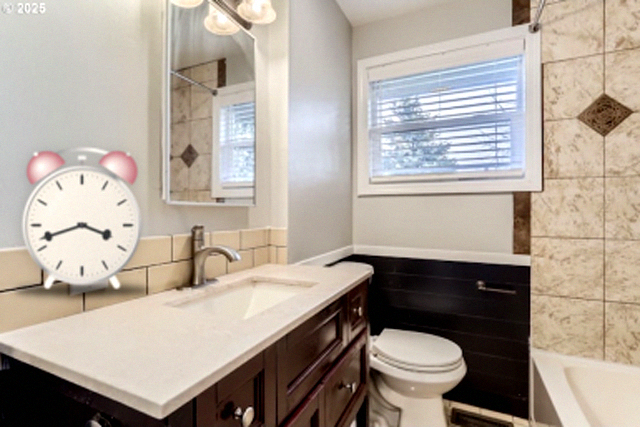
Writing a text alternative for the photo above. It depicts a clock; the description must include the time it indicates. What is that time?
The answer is 3:42
